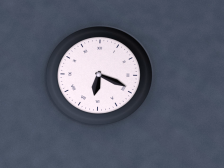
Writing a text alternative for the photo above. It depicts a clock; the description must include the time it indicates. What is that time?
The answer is 6:19
